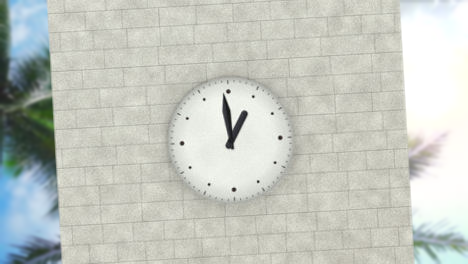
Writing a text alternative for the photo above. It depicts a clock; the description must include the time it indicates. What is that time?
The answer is 12:59
